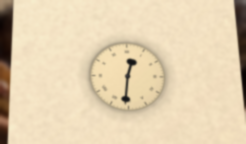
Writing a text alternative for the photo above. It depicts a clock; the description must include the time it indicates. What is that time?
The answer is 12:31
